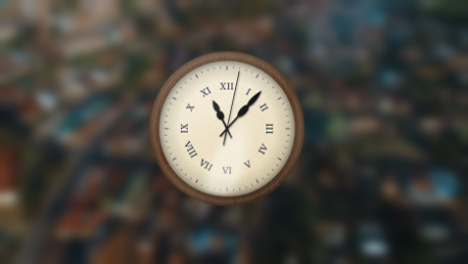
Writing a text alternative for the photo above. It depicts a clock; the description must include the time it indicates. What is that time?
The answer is 11:07:02
